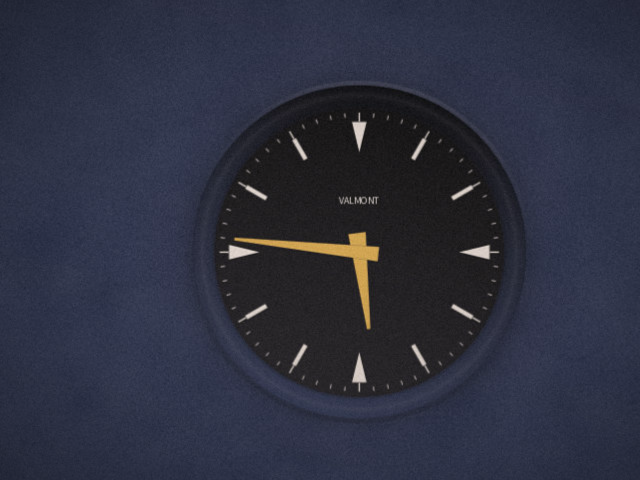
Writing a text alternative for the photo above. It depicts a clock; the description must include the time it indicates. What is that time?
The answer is 5:46
